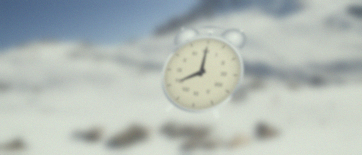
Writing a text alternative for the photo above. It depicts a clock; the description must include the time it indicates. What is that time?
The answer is 8:00
